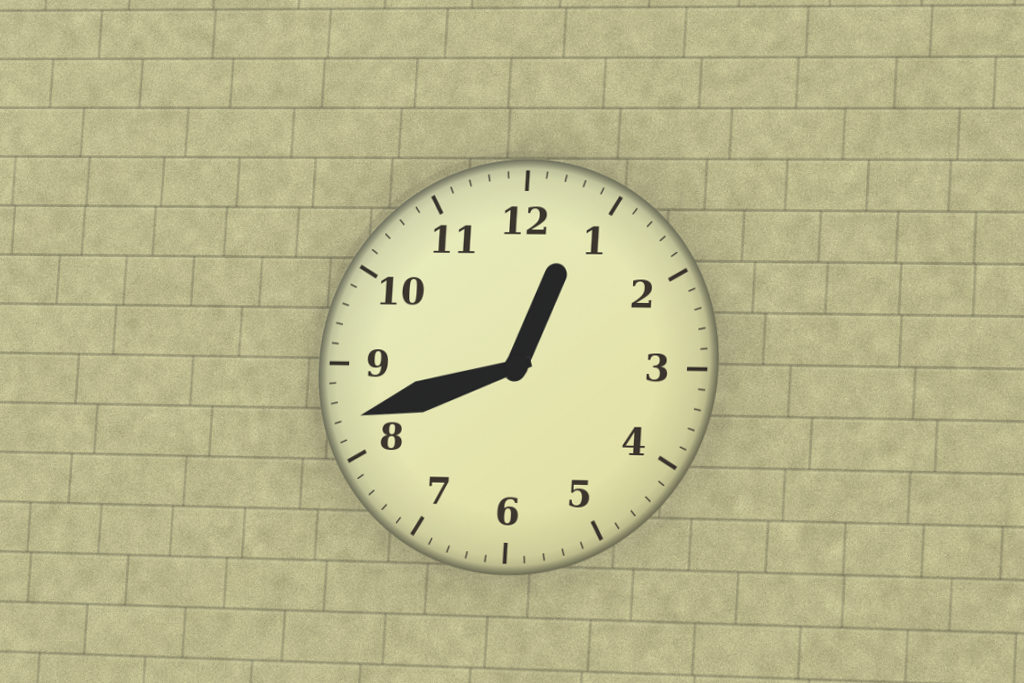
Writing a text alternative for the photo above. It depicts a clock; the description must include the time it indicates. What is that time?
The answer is 12:42
